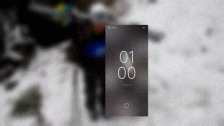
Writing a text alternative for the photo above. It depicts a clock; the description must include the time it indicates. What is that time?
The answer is 1:00
